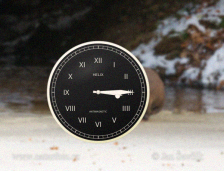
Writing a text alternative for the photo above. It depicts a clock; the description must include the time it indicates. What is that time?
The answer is 3:15
